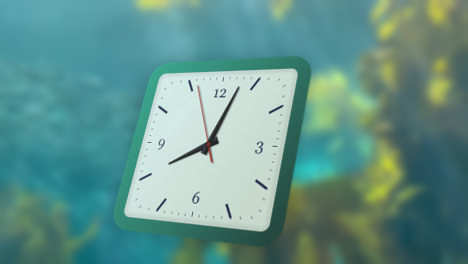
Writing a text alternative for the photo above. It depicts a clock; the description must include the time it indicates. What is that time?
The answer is 8:02:56
